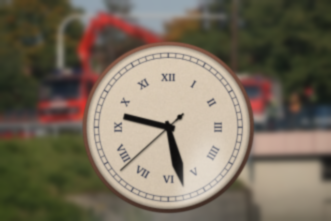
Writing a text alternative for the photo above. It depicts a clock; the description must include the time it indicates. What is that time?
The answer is 9:27:38
